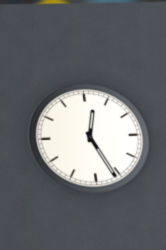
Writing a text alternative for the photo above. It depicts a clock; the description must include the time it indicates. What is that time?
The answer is 12:26
